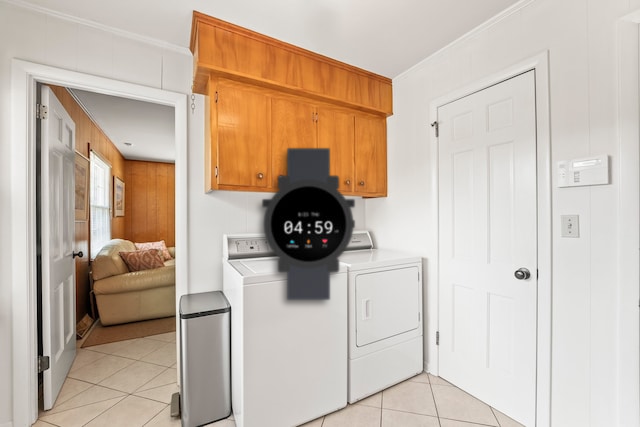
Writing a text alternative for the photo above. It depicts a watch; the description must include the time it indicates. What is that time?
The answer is 4:59
